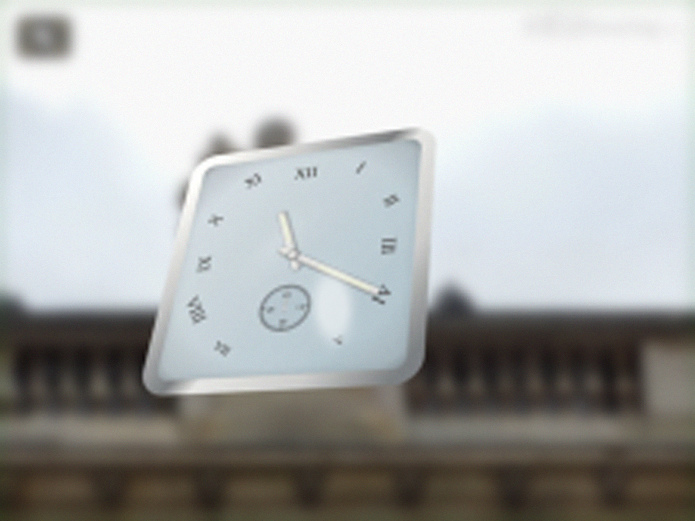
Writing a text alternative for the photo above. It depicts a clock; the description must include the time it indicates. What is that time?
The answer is 11:20
